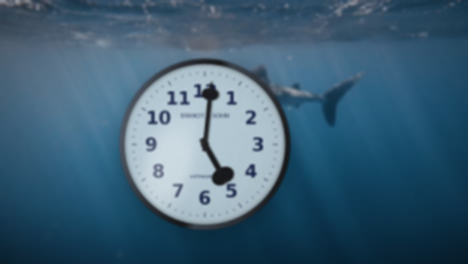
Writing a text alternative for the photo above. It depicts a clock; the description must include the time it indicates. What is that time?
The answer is 5:01
